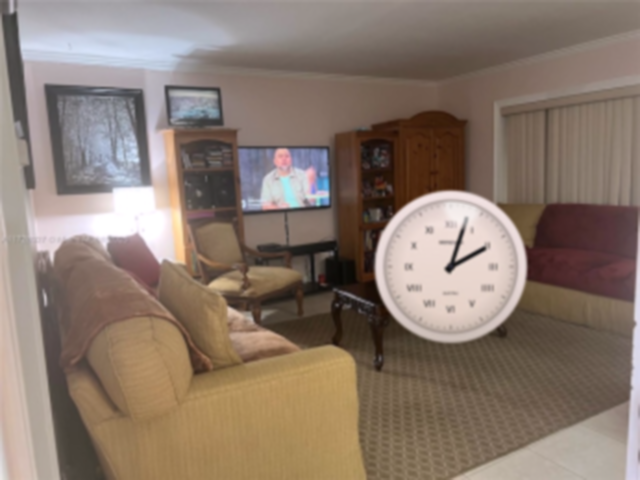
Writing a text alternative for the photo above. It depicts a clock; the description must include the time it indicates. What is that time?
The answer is 2:03
